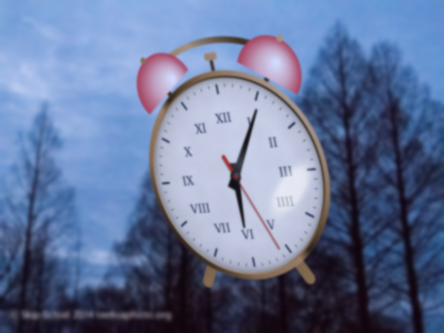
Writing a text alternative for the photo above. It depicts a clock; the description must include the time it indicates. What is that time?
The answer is 6:05:26
